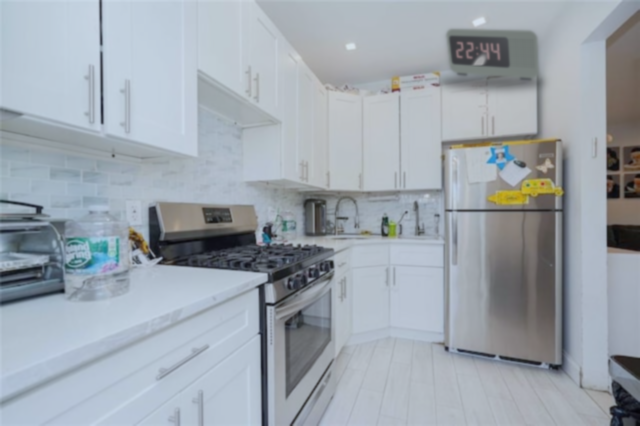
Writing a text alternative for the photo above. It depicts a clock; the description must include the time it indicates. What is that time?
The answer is 22:44
